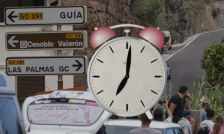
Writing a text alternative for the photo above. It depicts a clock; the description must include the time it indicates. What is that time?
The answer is 7:01
